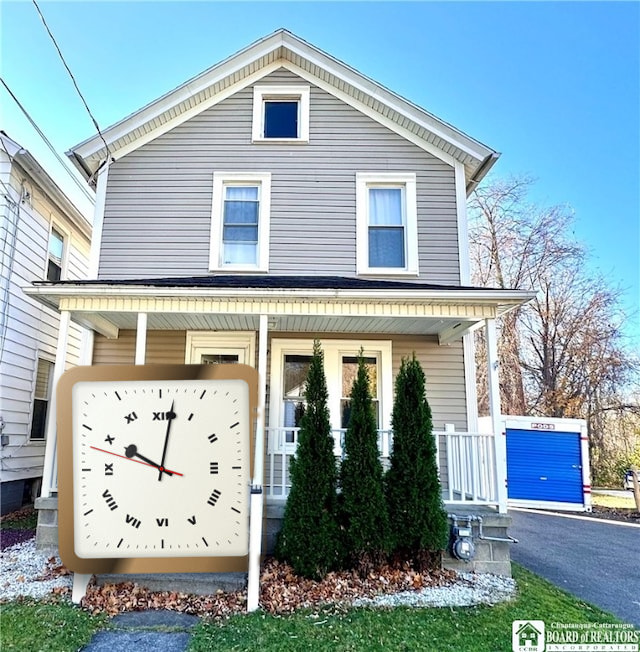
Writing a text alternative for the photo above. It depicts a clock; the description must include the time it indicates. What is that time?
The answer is 10:01:48
